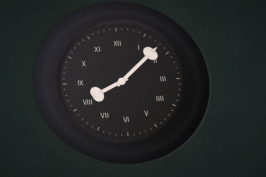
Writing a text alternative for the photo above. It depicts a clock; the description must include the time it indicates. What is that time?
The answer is 8:08
